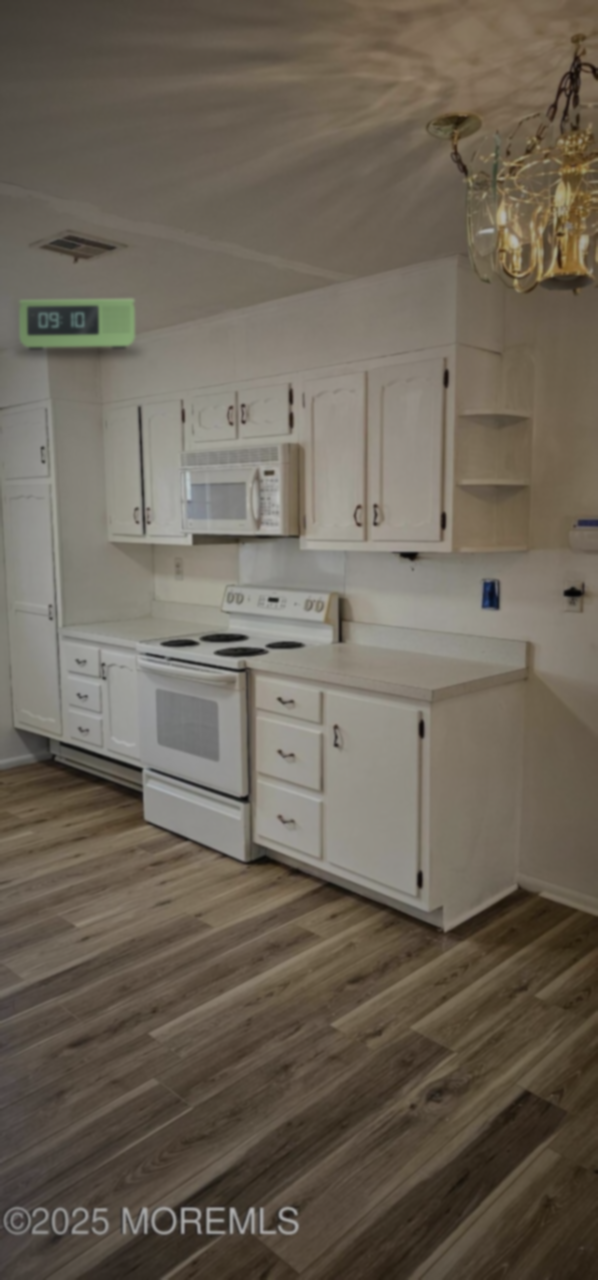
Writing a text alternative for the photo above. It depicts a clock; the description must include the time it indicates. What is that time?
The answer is 9:10
